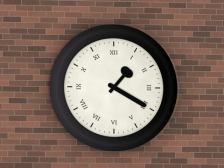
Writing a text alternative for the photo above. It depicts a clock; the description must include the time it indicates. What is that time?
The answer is 1:20
